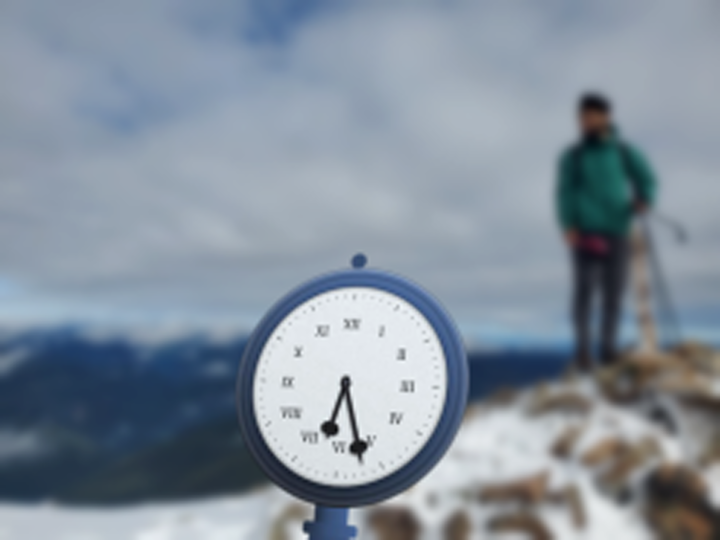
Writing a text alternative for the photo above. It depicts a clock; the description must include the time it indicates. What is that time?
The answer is 6:27
